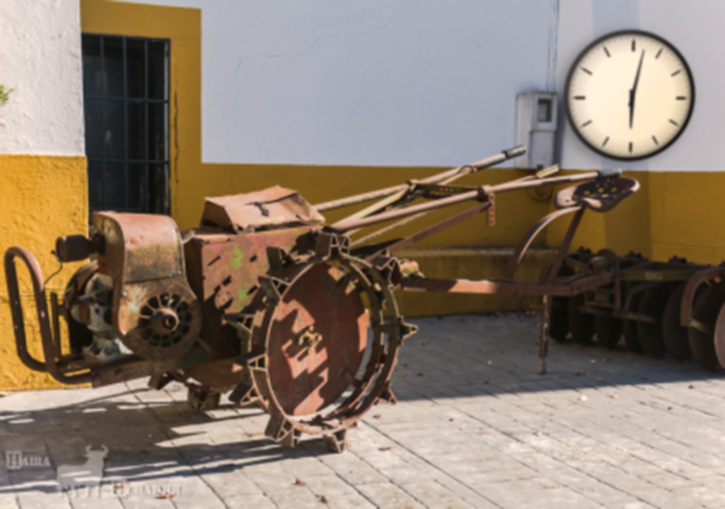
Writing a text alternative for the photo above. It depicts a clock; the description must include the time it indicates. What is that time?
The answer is 6:02
